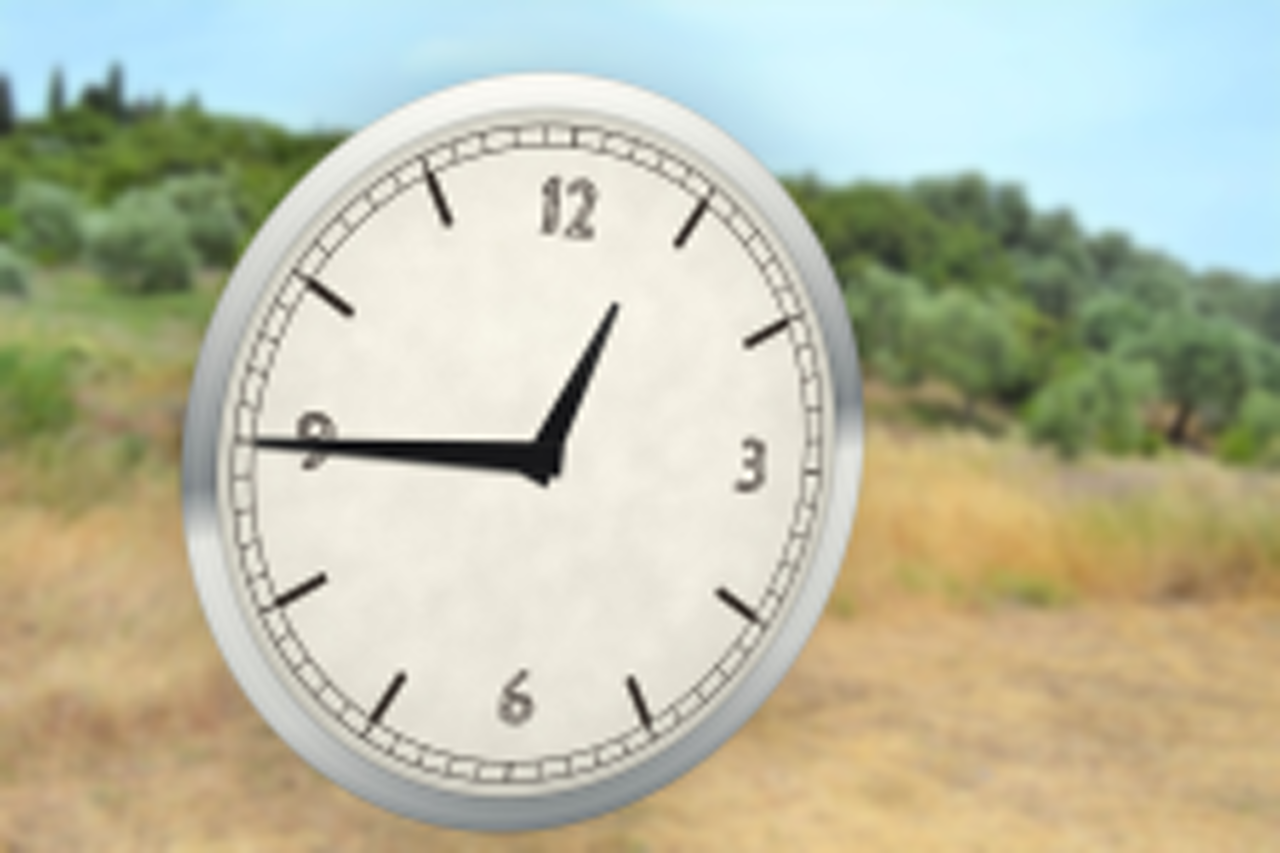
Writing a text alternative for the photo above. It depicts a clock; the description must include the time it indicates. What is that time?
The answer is 12:45
